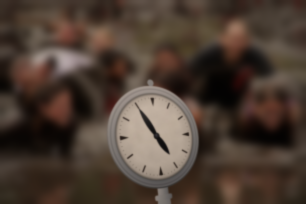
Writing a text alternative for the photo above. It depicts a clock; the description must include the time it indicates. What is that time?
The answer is 4:55
